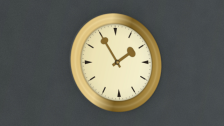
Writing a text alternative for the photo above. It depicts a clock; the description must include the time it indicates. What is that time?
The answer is 1:55
